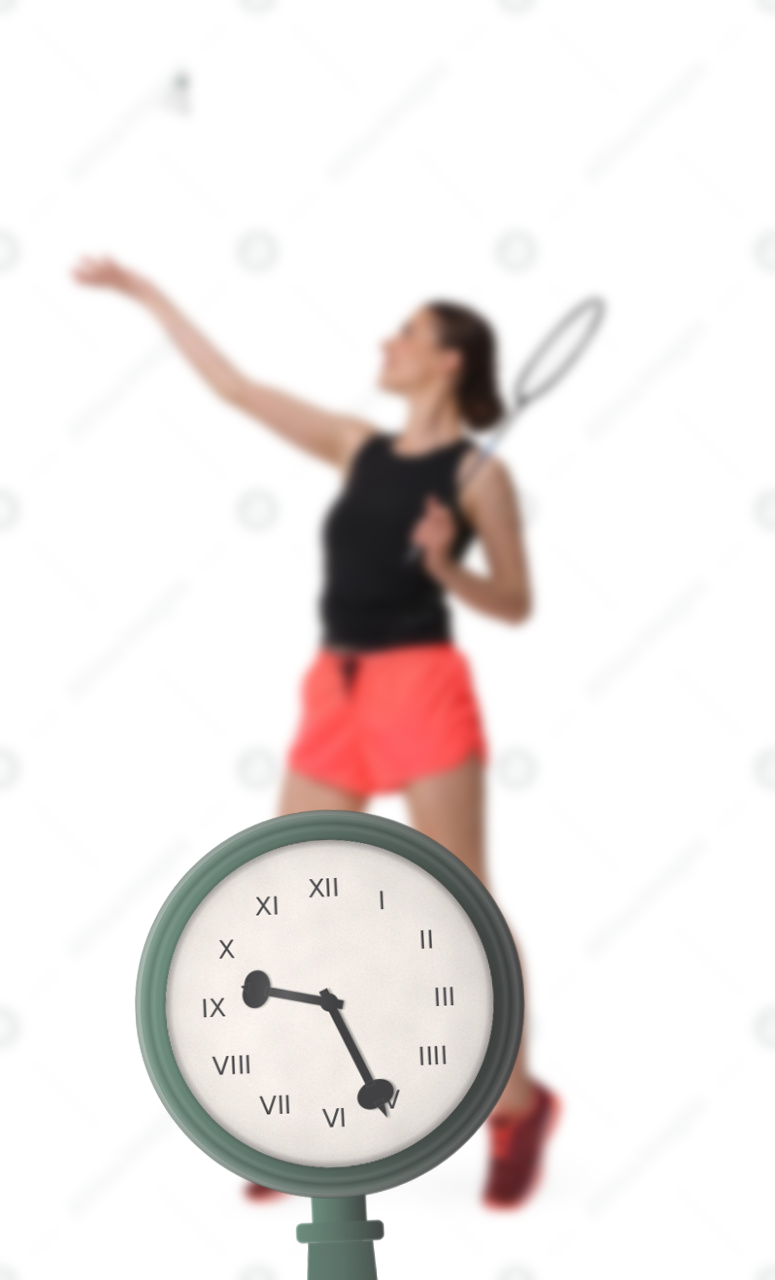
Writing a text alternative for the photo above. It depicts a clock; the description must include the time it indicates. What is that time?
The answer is 9:26
